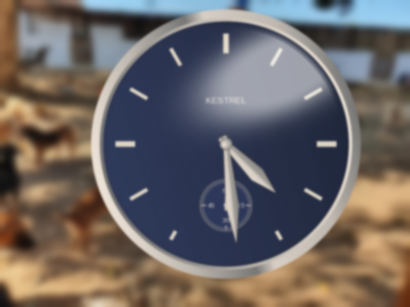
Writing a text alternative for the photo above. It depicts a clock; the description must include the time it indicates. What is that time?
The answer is 4:29
